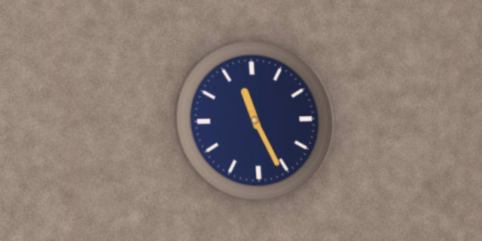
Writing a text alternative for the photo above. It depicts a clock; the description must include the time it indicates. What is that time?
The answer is 11:26
